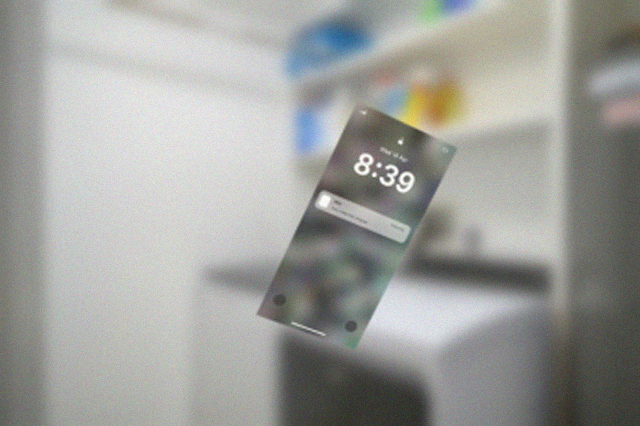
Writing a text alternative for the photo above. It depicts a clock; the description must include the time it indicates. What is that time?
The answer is 8:39
